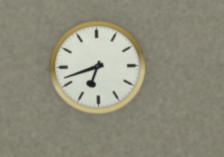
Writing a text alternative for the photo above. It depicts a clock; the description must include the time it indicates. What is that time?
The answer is 6:42
